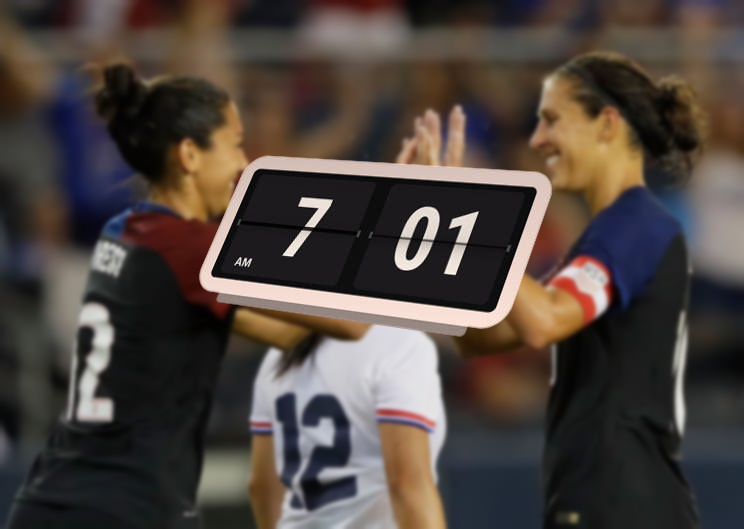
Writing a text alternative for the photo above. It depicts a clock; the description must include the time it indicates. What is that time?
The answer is 7:01
